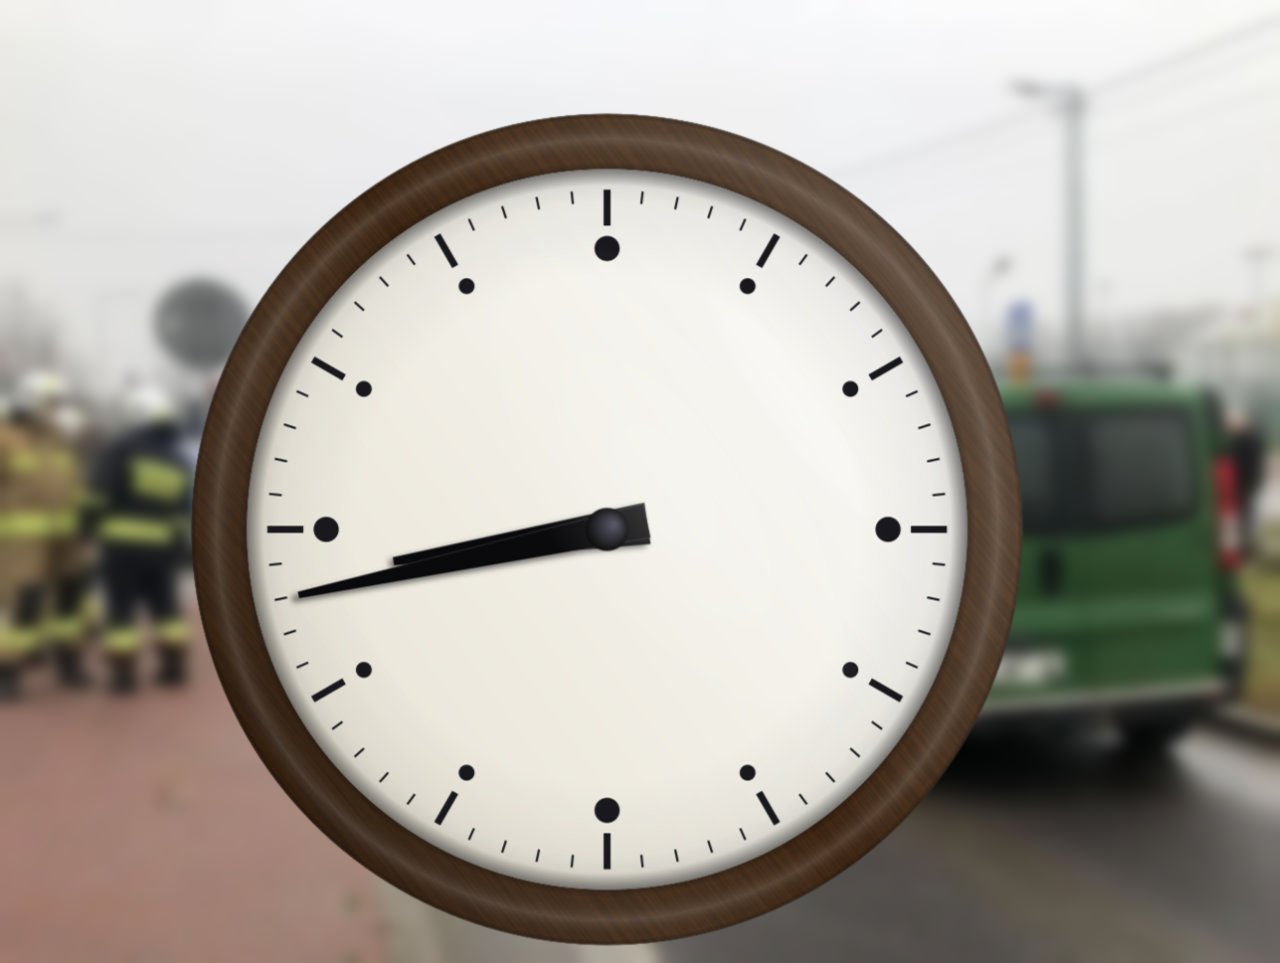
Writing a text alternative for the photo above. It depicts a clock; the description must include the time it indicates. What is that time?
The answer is 8:43
